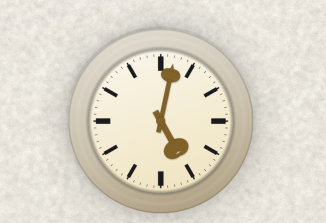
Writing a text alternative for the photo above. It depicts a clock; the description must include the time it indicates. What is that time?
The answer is 5:02
